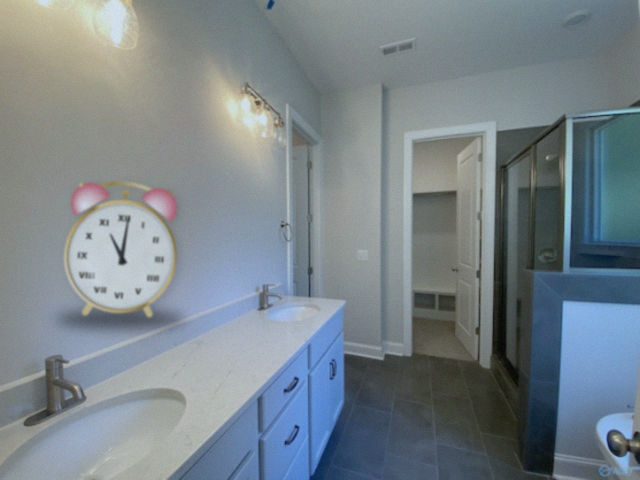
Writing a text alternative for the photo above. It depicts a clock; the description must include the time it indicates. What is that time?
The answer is 11:01
